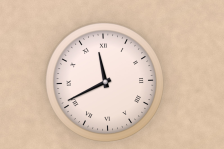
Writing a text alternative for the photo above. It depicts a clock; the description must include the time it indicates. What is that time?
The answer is 11:41
